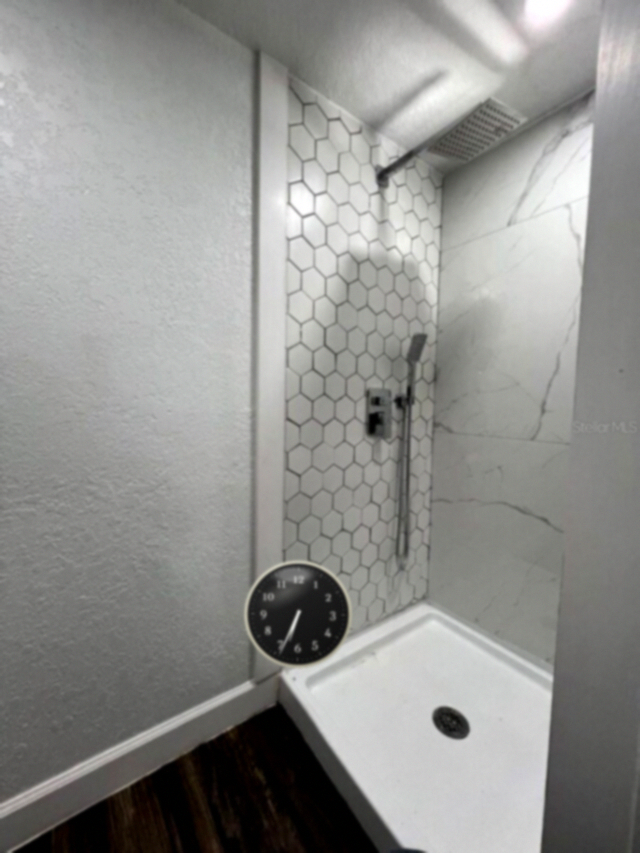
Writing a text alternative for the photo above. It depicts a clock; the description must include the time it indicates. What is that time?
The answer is 6:34
